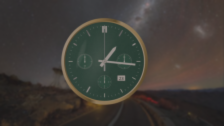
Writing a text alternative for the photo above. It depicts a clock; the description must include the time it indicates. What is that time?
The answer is 1:16
